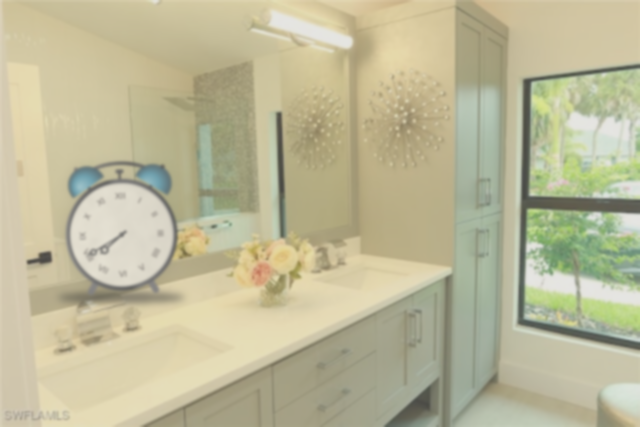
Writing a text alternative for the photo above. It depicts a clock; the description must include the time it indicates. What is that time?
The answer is 7:40
